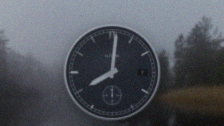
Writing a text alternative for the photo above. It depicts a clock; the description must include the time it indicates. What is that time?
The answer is 8:01
